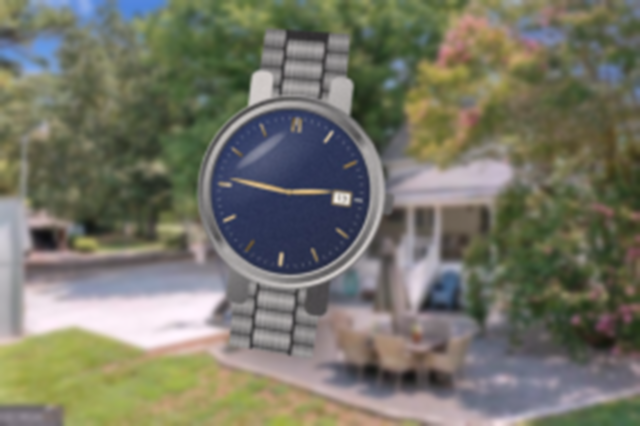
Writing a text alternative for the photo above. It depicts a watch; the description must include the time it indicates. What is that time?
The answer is 2:46
